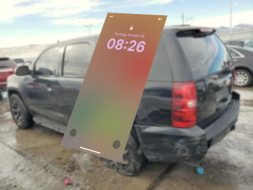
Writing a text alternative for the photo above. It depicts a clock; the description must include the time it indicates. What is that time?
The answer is 8:26
